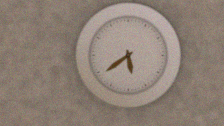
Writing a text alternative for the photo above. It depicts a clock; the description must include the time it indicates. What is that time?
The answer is 5:39
